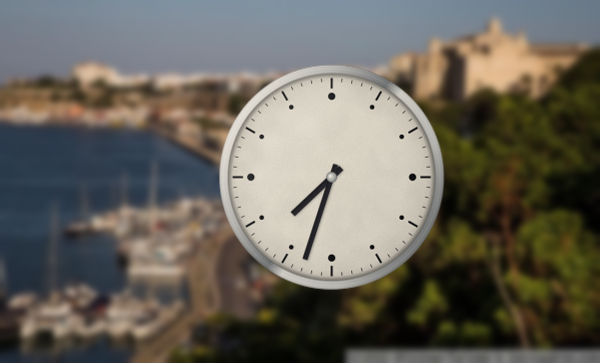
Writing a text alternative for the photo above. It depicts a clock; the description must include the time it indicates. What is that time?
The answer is 7:33
